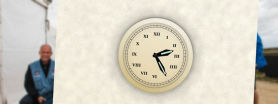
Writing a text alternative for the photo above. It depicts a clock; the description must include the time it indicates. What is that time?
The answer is 2:25
